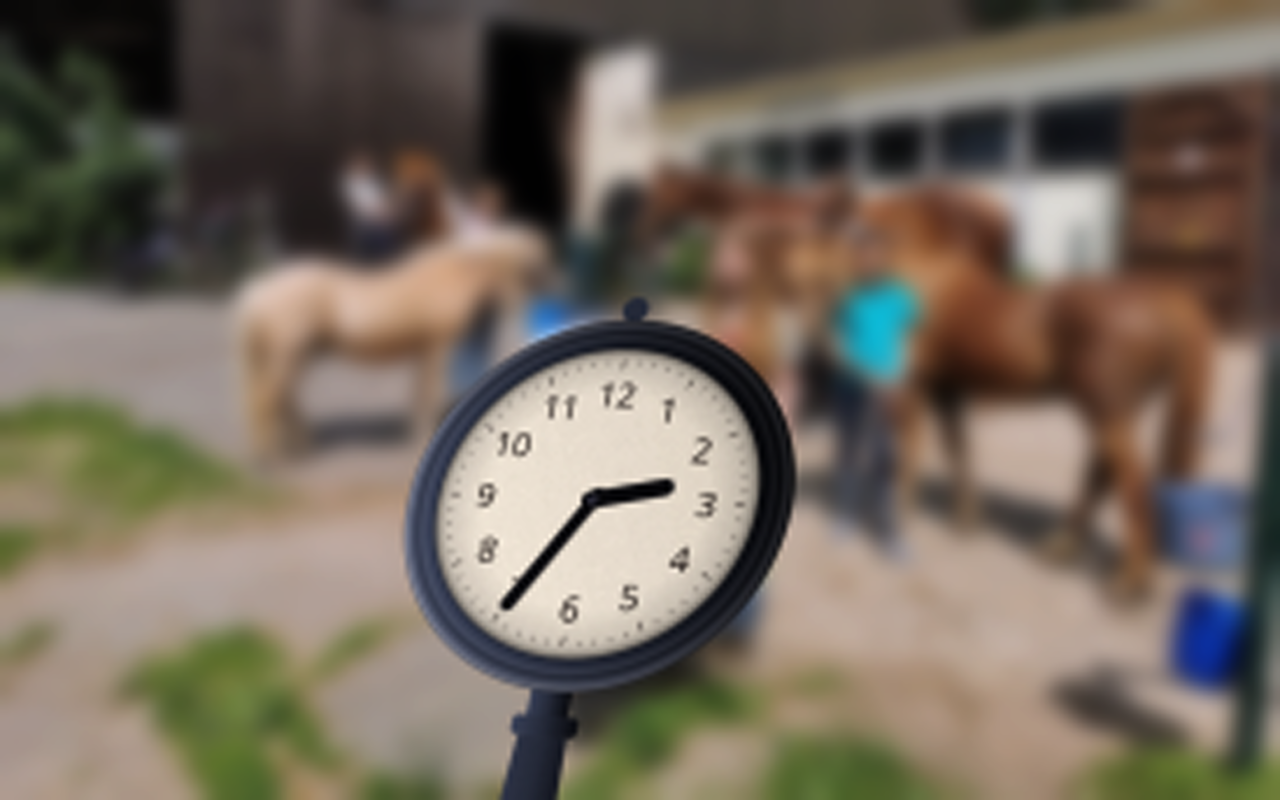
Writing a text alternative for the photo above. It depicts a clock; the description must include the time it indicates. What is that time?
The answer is 2:35
